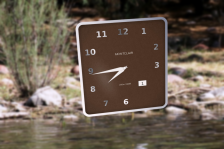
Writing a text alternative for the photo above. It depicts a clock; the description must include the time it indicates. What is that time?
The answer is 7:44
